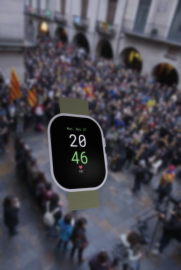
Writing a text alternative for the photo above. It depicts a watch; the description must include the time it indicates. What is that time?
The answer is 20:46
